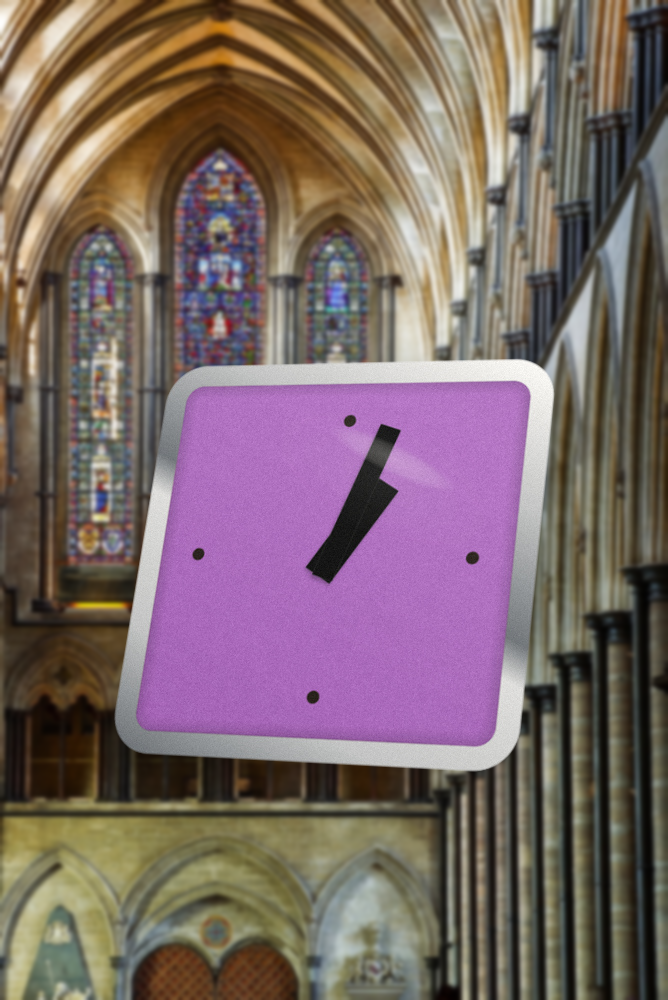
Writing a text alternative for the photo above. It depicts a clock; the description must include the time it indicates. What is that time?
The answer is 1:03
